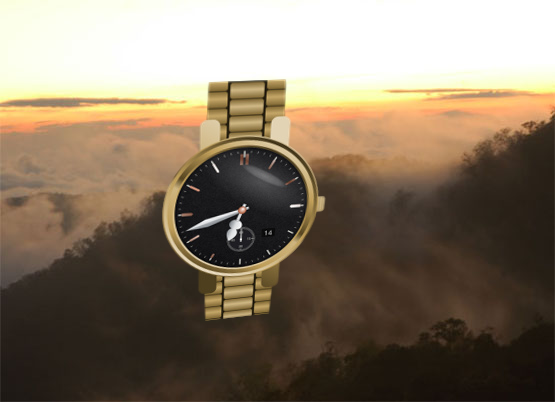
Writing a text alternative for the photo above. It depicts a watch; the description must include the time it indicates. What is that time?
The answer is 6:42
